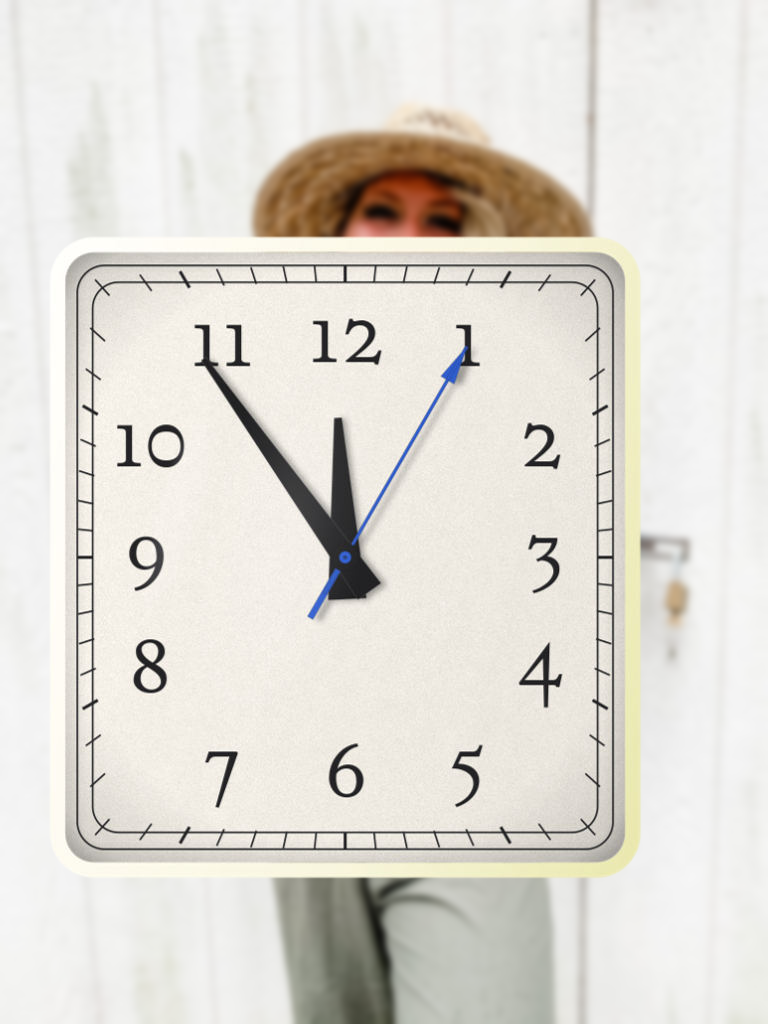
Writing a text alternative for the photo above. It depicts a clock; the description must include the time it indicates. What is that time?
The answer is 11:54:05
